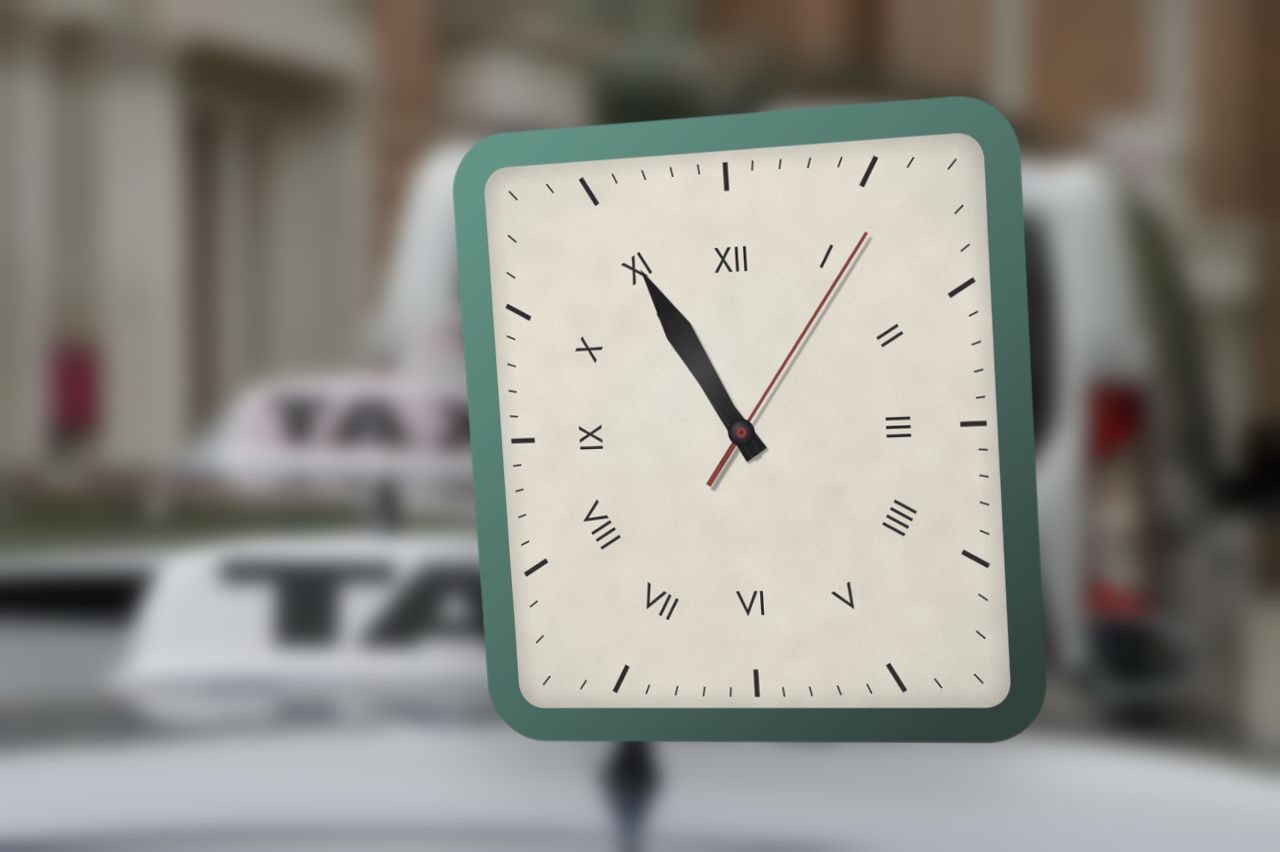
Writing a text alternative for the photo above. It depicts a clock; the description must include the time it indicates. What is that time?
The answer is 10:55:06
